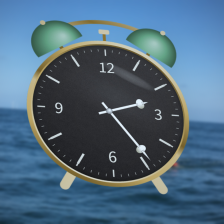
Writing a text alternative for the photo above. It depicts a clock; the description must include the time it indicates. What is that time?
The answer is 2:24
